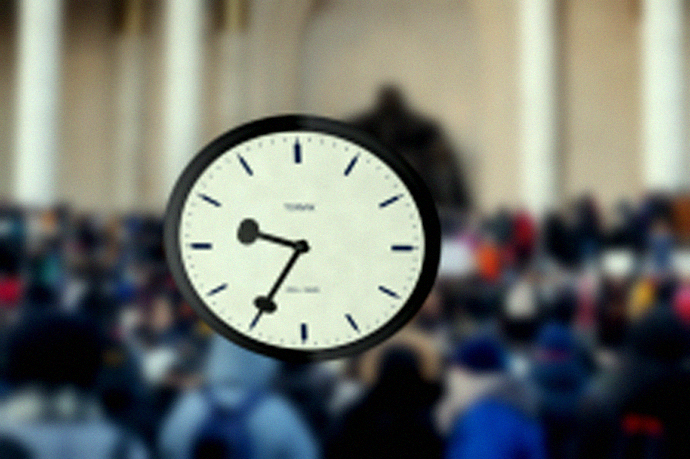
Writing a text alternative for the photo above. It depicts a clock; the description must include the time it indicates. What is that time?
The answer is 9:35
